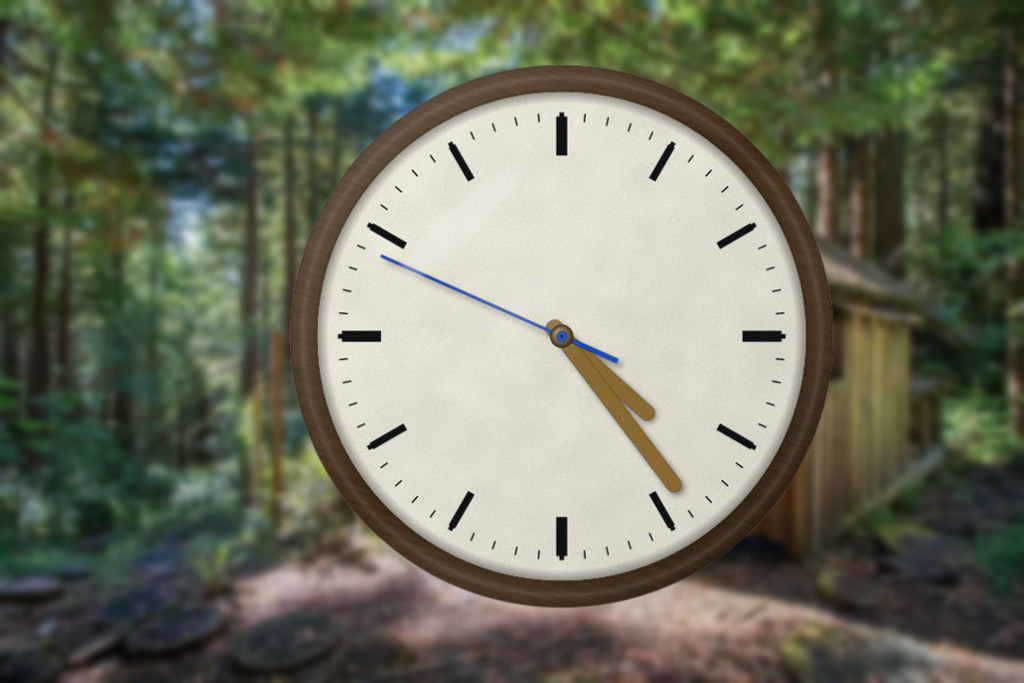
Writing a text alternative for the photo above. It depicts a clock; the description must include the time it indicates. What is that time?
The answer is 4:23:49
